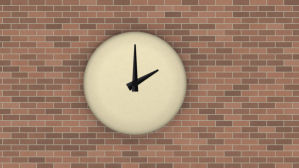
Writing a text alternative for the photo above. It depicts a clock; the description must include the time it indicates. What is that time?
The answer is 2:00
